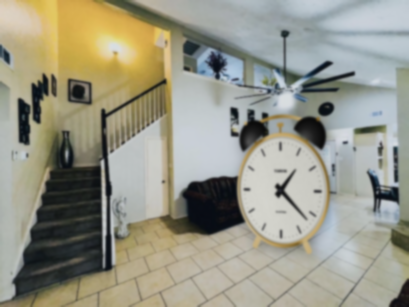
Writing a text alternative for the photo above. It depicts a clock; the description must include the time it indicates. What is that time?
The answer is 1:22
